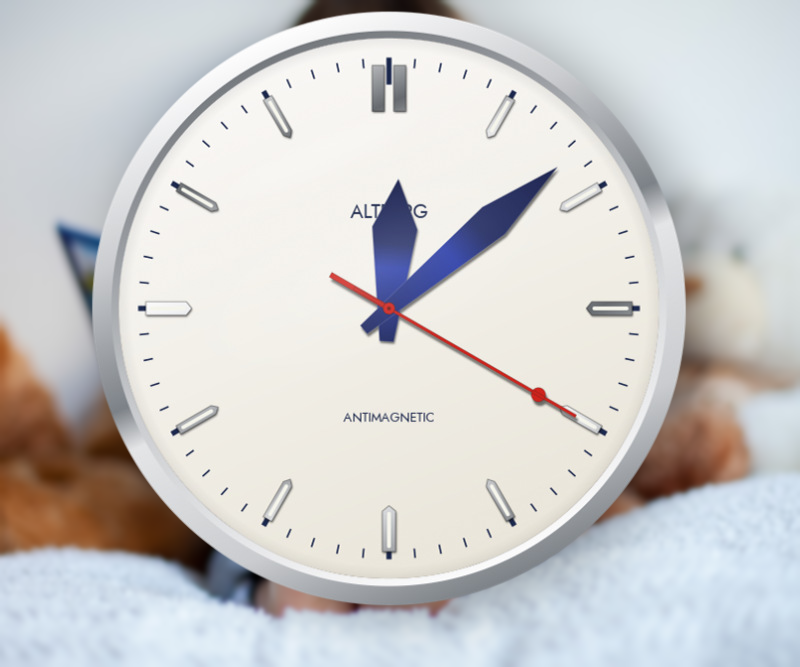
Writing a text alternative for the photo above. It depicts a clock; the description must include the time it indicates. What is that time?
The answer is 12:08:20
